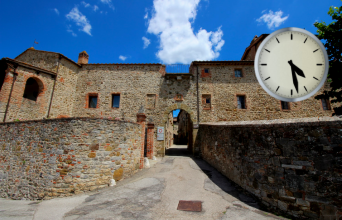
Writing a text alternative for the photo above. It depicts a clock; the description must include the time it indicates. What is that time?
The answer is 4:28
